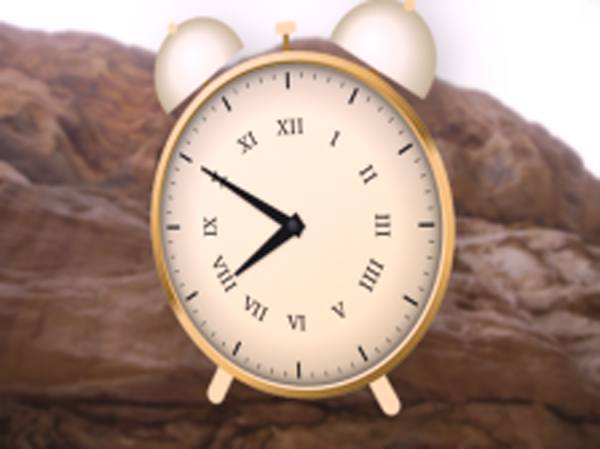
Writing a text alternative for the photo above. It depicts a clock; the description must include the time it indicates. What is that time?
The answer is 7:50
